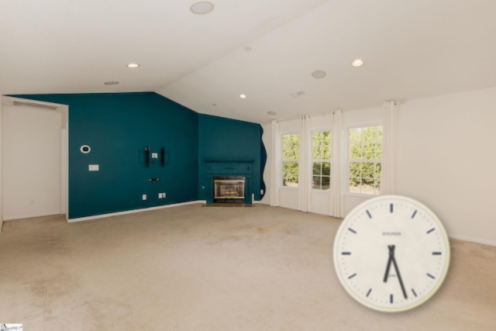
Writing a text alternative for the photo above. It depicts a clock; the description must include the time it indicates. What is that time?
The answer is 6:27
